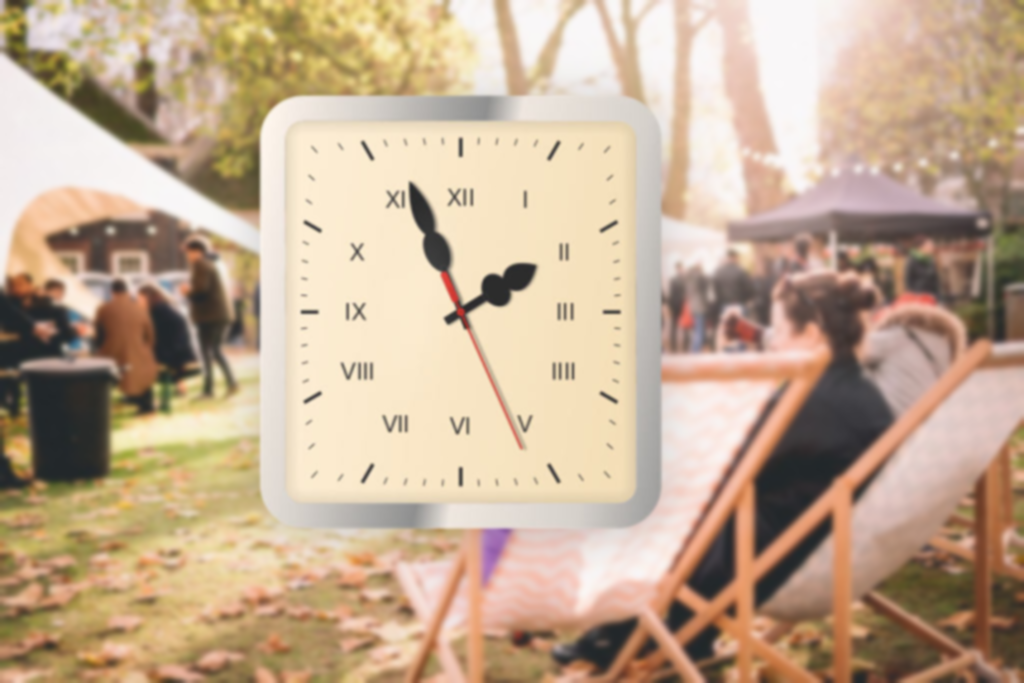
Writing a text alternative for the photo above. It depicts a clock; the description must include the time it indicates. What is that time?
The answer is 1:56:26
